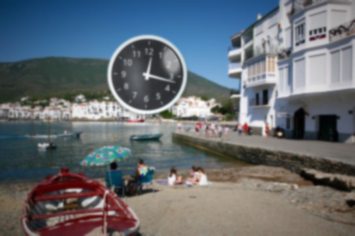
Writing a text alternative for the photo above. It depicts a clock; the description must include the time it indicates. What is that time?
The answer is 12:17
